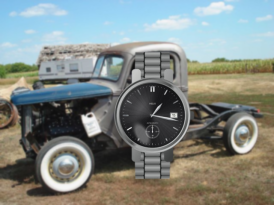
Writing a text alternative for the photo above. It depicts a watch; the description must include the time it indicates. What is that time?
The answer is 1:17
